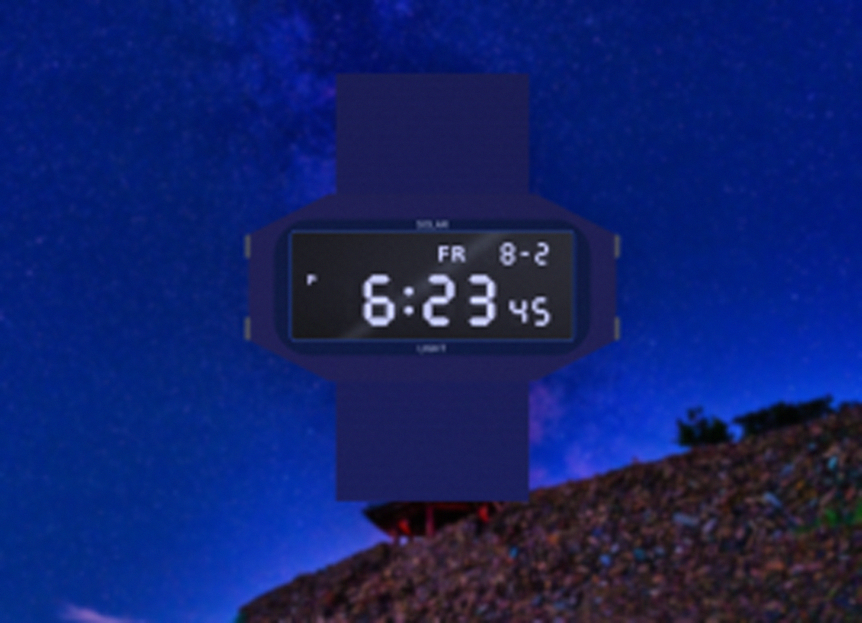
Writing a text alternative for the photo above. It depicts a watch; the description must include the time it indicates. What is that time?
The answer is 6:23:45
